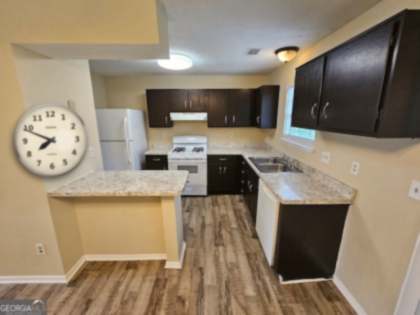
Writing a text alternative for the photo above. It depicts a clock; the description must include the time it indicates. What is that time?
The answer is 7:49
